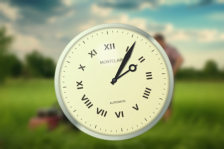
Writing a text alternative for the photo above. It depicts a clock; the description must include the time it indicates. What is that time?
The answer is 2:06
